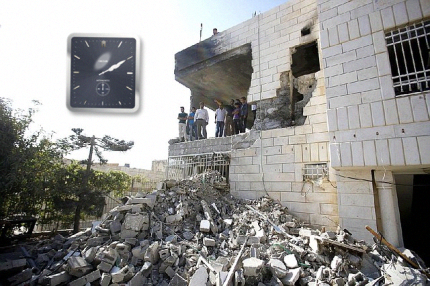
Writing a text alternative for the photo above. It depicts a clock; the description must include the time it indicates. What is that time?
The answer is 2:10
